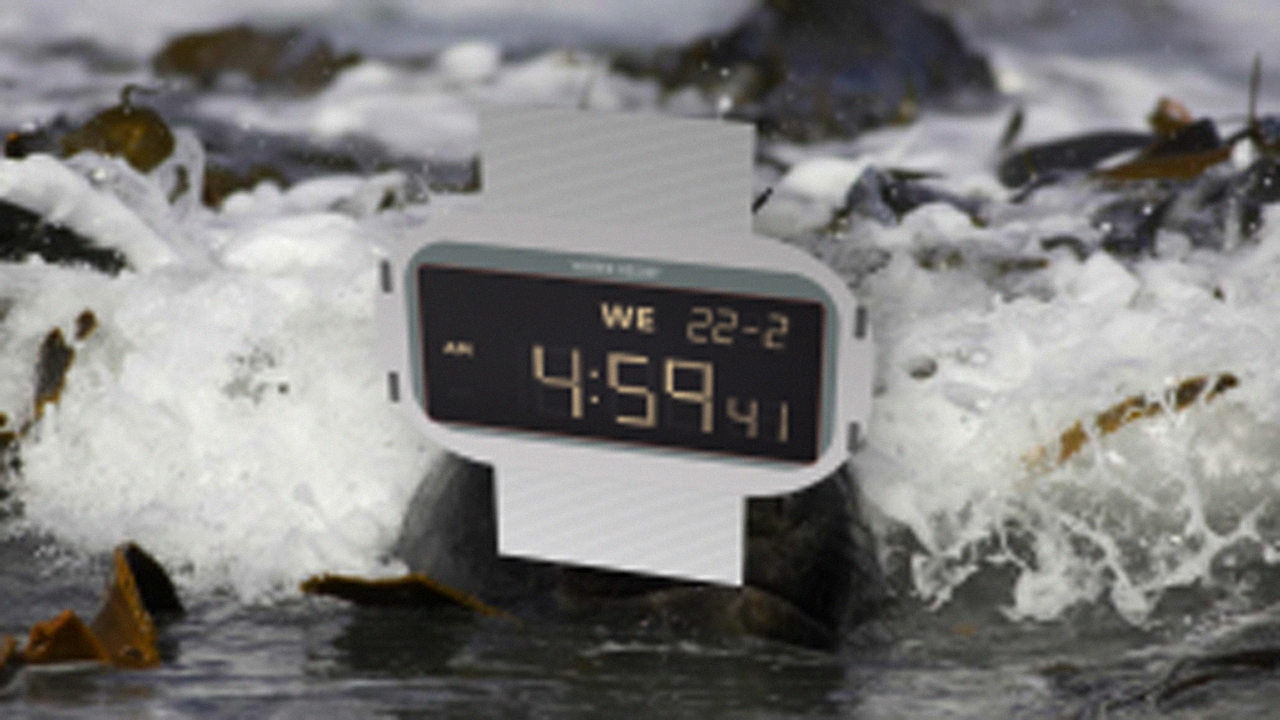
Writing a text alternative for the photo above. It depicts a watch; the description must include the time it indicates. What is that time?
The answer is 4:59:41
